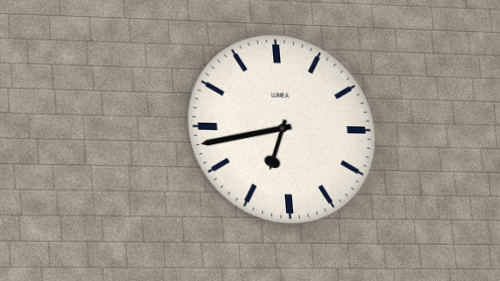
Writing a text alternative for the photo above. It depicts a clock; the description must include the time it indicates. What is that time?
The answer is 6:43
